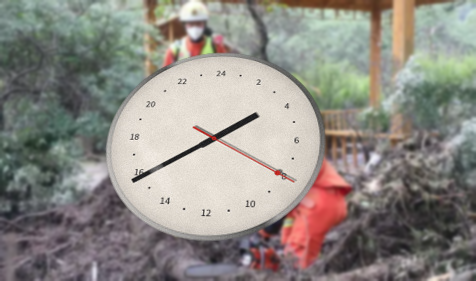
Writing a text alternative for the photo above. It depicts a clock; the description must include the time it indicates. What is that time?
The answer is 3:39:20
